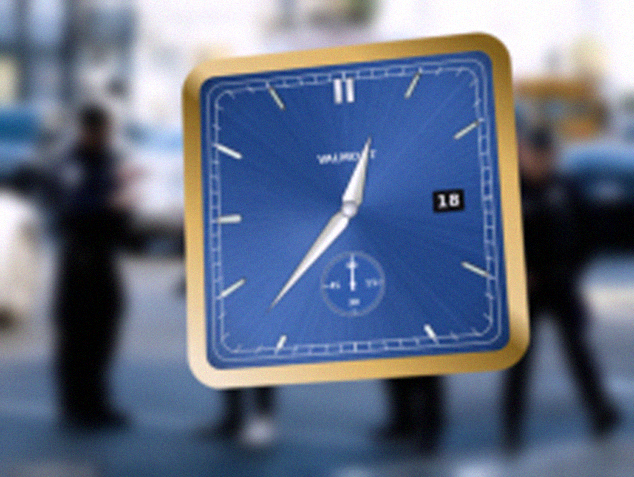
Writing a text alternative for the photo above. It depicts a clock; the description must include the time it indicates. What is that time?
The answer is 12:37
